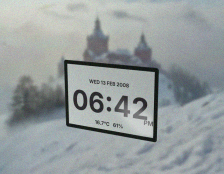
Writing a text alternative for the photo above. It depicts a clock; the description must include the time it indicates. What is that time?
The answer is 6:42
